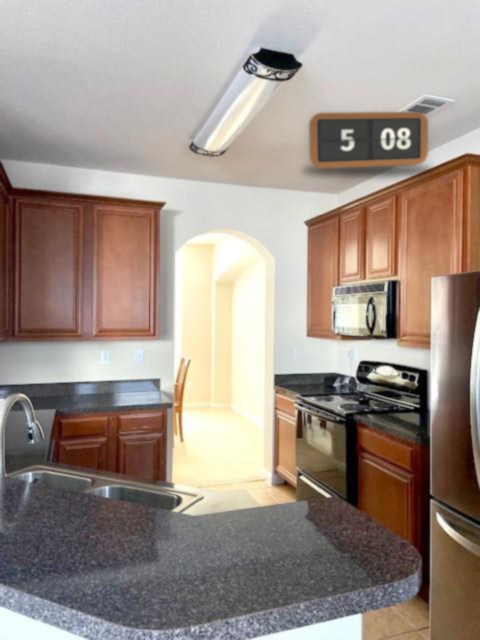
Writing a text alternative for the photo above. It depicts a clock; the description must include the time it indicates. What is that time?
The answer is 5:08
